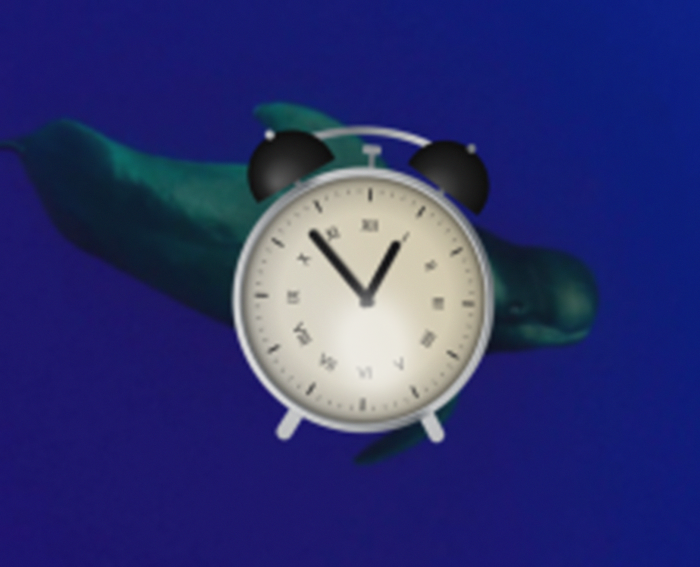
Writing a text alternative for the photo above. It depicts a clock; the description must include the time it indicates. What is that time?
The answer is 12:53
